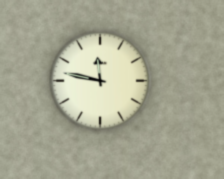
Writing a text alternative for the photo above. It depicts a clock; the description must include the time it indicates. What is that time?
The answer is 11:47
